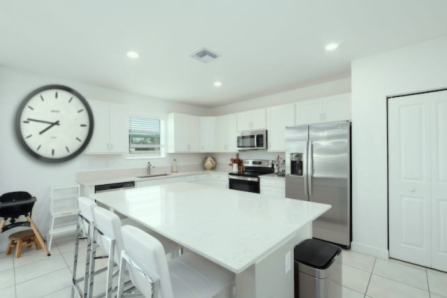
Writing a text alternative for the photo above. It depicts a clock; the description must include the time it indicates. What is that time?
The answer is 7:46
